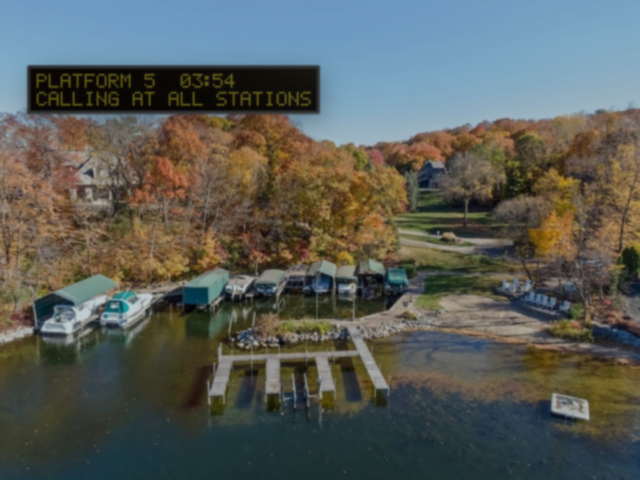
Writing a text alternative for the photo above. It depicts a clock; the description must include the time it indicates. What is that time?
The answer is 3:54
